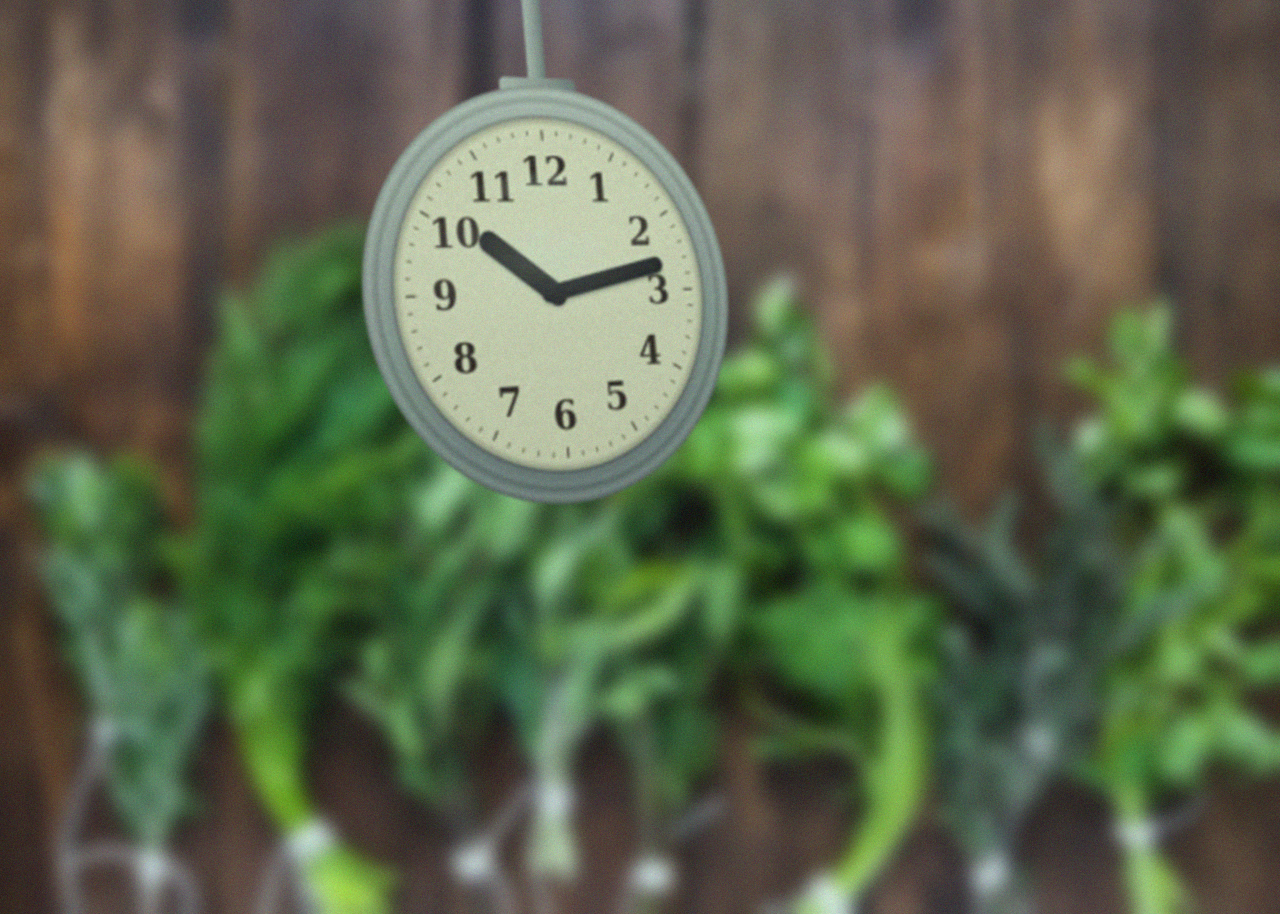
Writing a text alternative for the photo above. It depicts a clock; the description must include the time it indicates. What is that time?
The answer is 10:13
